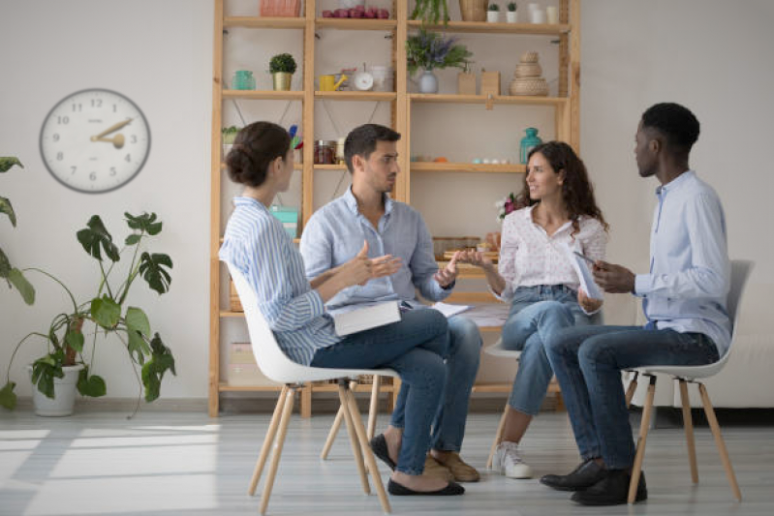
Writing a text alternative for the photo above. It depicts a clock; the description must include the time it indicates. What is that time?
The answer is 3:10
